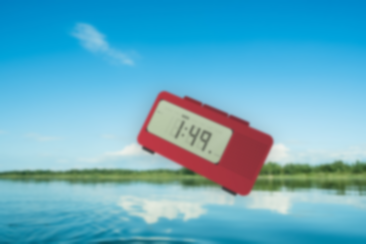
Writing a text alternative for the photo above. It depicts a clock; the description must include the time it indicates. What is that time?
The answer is 1:49
